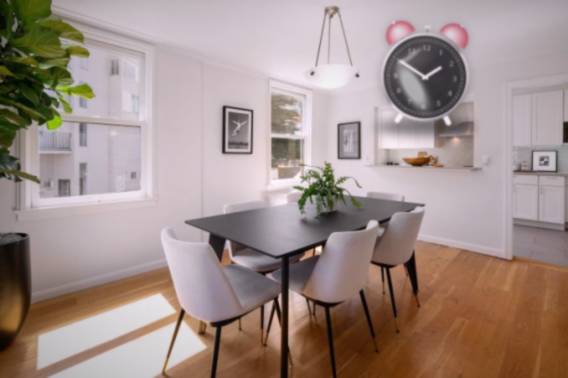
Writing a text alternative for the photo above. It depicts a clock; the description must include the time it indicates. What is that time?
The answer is 1:50
